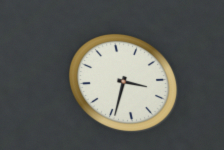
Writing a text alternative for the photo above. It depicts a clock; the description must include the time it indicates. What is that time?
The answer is 3:34
